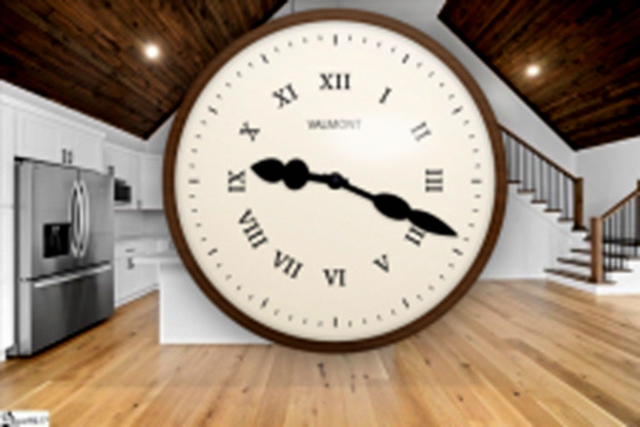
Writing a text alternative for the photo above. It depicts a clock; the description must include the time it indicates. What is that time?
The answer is 9:19
